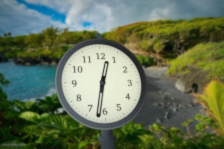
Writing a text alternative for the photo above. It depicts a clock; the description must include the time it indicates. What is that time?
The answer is 12:32
